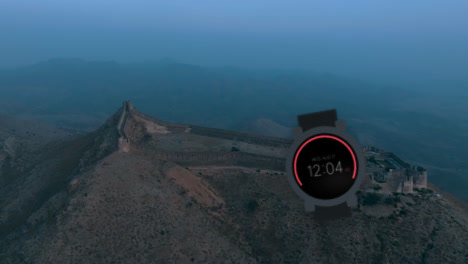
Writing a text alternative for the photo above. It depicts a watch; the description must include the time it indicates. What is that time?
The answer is 12:04
